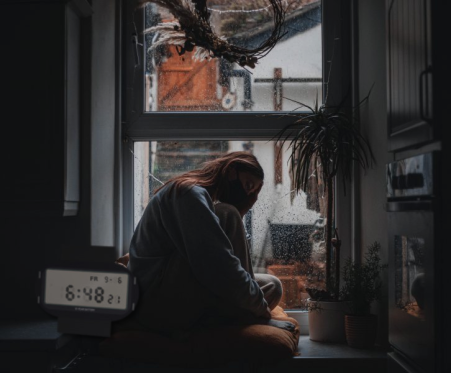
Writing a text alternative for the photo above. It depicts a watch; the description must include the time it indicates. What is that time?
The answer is 6:48:21
